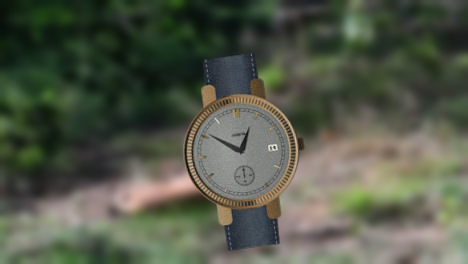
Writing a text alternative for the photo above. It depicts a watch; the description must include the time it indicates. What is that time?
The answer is 12:51
